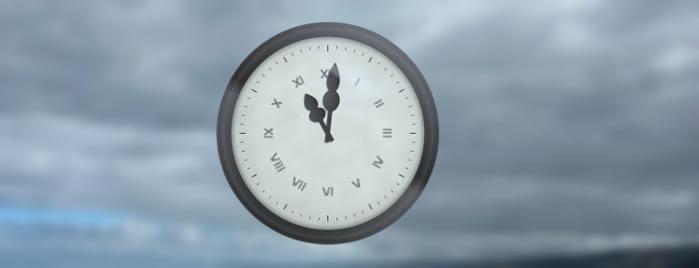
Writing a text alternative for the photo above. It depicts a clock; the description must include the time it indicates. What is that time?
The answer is 11:01
